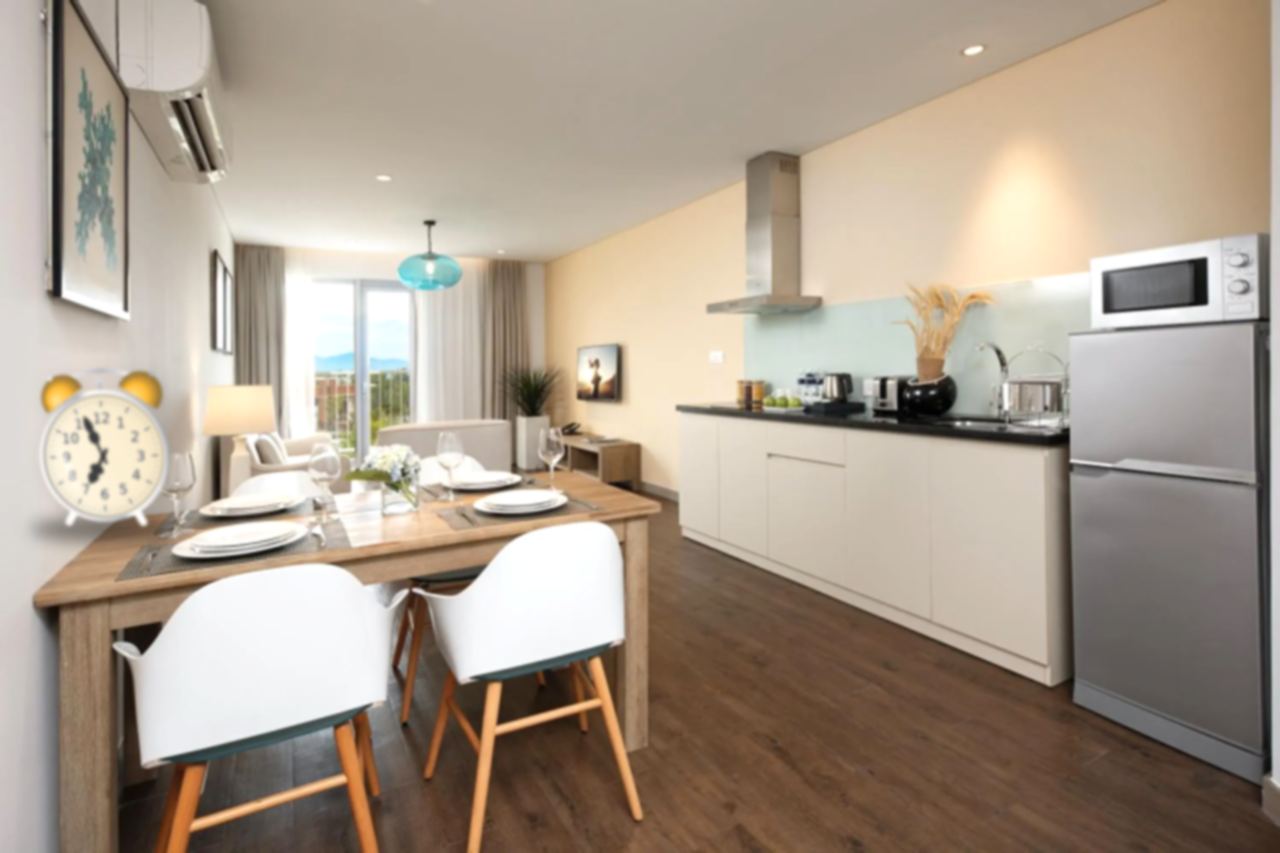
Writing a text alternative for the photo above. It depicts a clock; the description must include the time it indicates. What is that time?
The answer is 6:56
